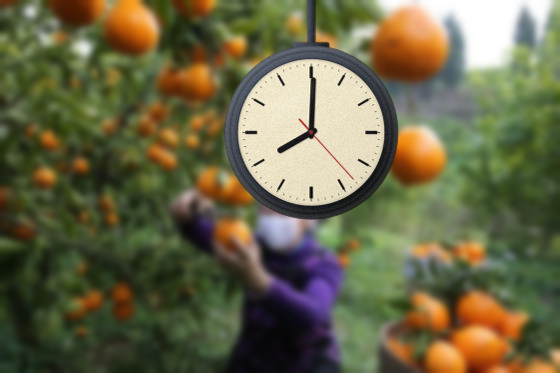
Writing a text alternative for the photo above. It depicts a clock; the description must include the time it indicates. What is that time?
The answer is 8:00:23
